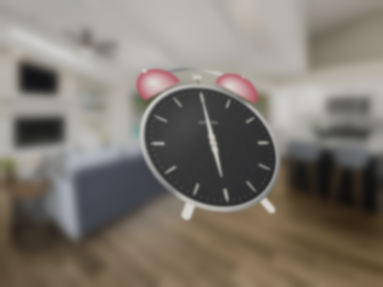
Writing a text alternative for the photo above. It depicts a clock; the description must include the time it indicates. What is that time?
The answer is 6:00
